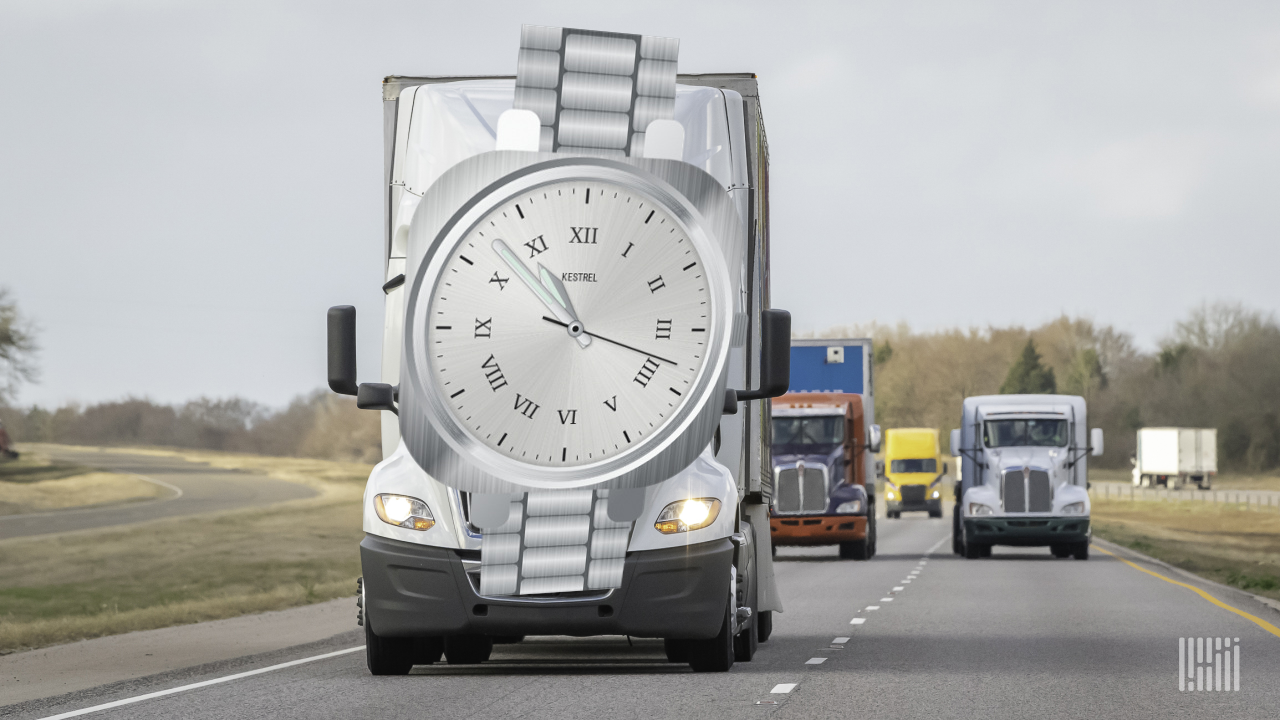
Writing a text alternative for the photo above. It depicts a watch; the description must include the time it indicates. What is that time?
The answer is 10:52:18
